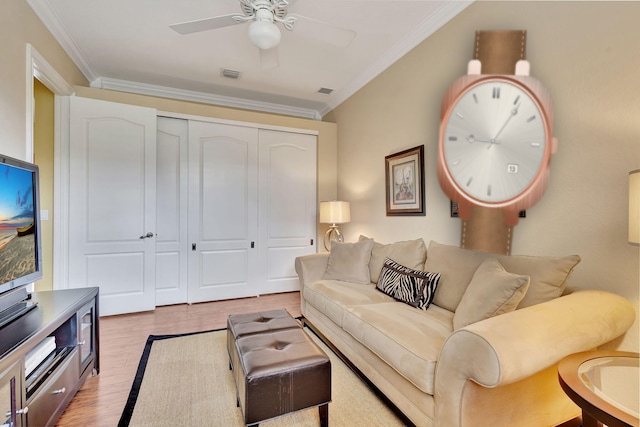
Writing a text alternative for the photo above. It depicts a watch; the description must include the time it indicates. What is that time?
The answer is 9:06
